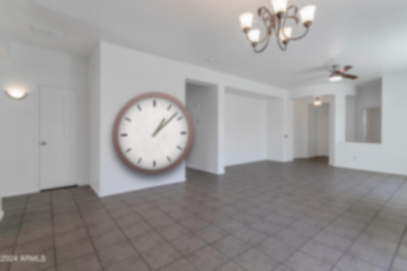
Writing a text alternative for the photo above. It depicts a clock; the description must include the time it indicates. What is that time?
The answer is 1:08
